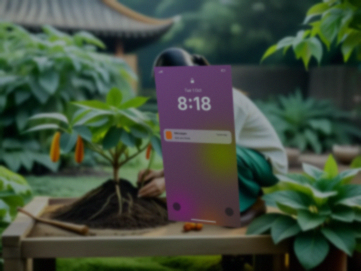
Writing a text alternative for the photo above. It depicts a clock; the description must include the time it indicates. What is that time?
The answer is 8:18
